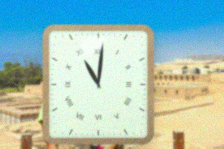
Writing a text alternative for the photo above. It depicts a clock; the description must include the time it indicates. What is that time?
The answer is 11:01
